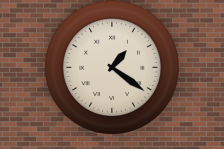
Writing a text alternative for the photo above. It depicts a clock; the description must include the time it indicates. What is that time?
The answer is 1:21
